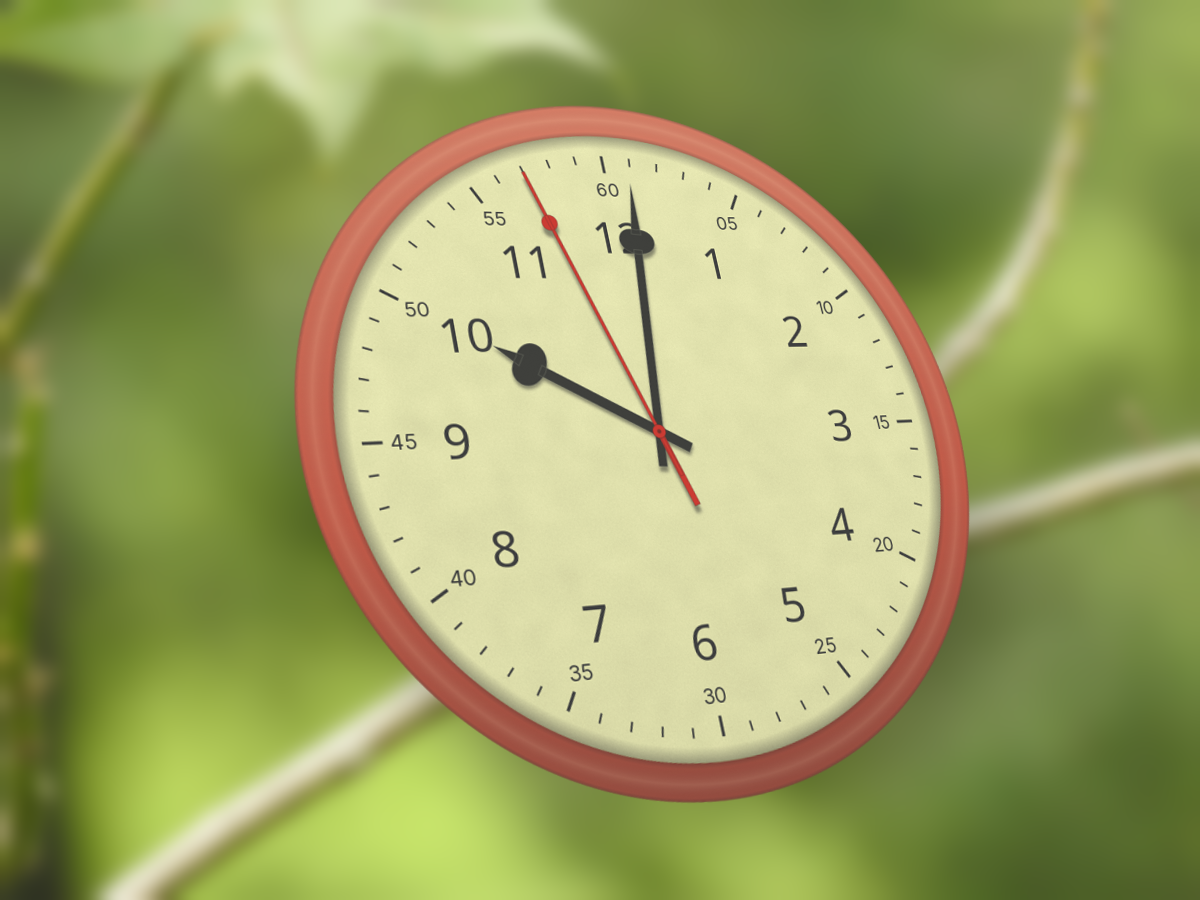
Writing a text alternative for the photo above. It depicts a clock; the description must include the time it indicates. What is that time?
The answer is 10:00:57
